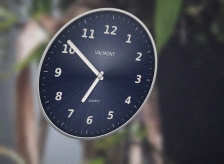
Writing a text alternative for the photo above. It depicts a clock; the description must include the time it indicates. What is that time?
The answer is 6:51
